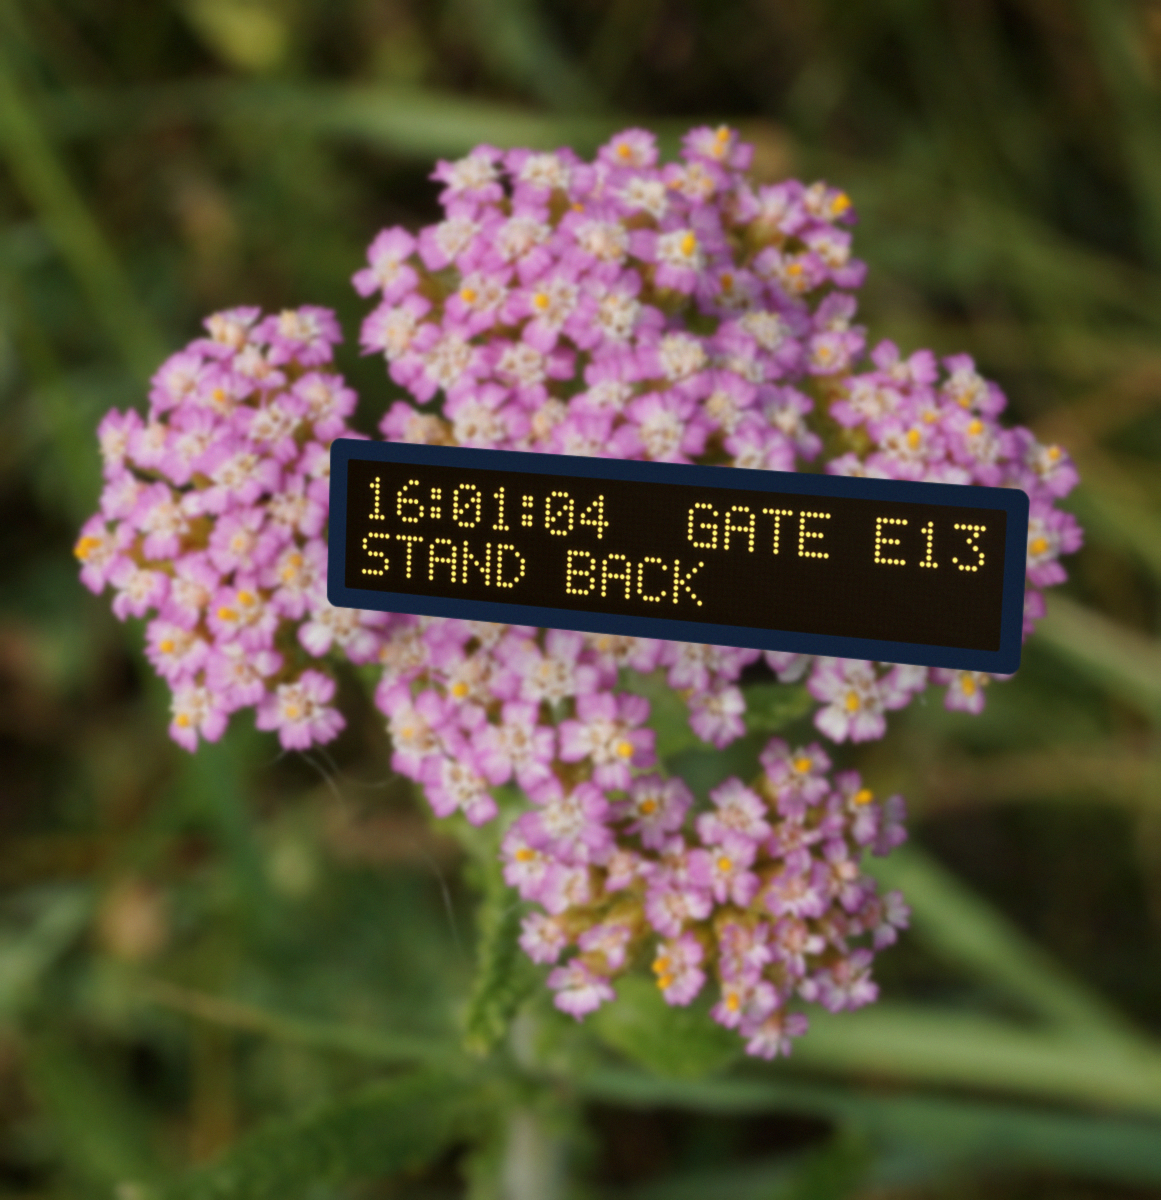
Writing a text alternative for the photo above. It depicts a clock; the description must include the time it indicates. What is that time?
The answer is 16:01:04
